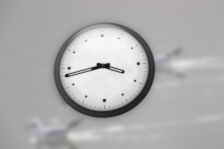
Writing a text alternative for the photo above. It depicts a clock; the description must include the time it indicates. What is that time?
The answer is 3:43
